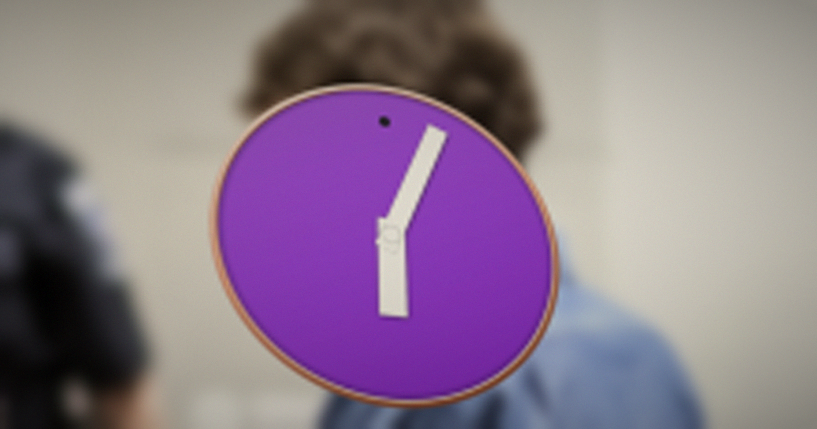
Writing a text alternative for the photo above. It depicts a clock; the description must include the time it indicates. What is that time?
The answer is 6:04
